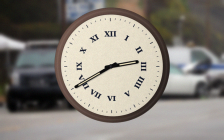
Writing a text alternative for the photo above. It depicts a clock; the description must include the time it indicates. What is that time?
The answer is 2:40
